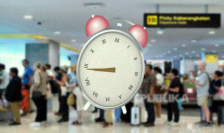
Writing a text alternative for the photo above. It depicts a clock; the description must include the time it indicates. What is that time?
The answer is 8:44
